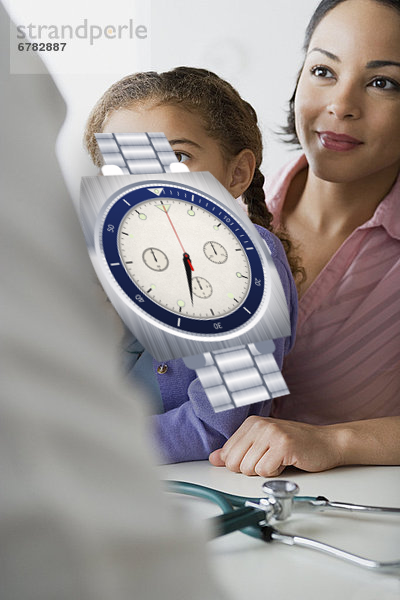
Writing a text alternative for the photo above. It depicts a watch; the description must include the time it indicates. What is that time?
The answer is 6:33
